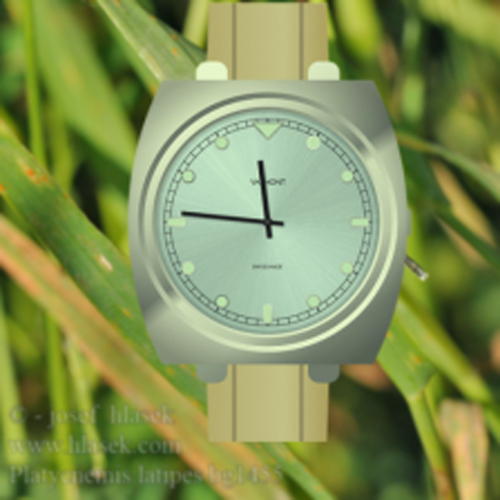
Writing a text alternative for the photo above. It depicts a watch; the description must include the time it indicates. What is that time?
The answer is 11:46
